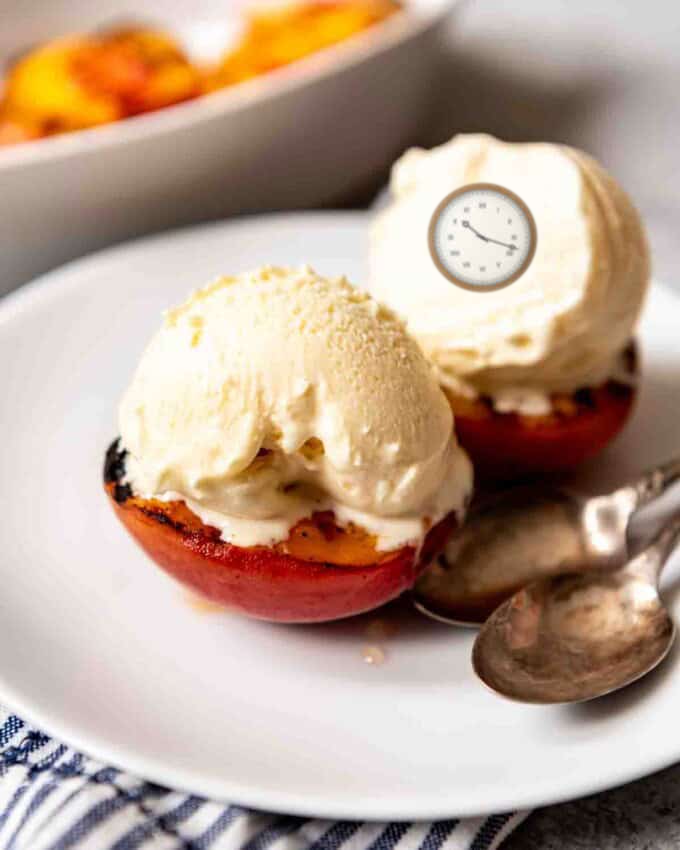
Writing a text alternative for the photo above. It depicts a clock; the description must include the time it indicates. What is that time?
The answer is 10:18
